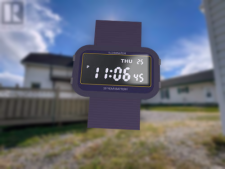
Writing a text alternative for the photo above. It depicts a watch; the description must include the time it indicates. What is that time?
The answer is 11:06:45
